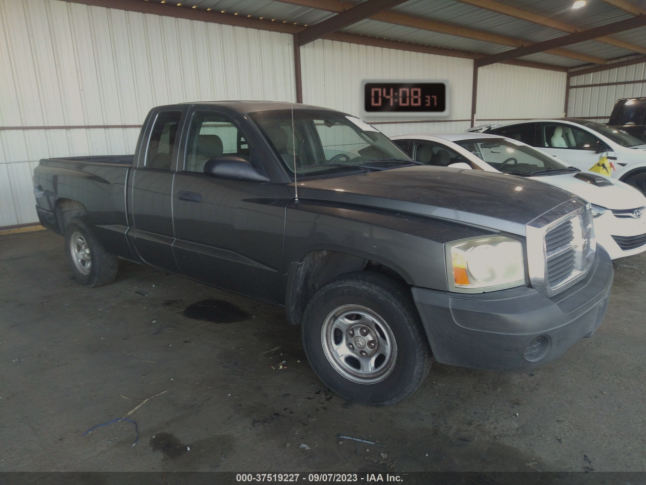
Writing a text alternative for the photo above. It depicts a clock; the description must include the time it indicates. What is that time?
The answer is 4:08
